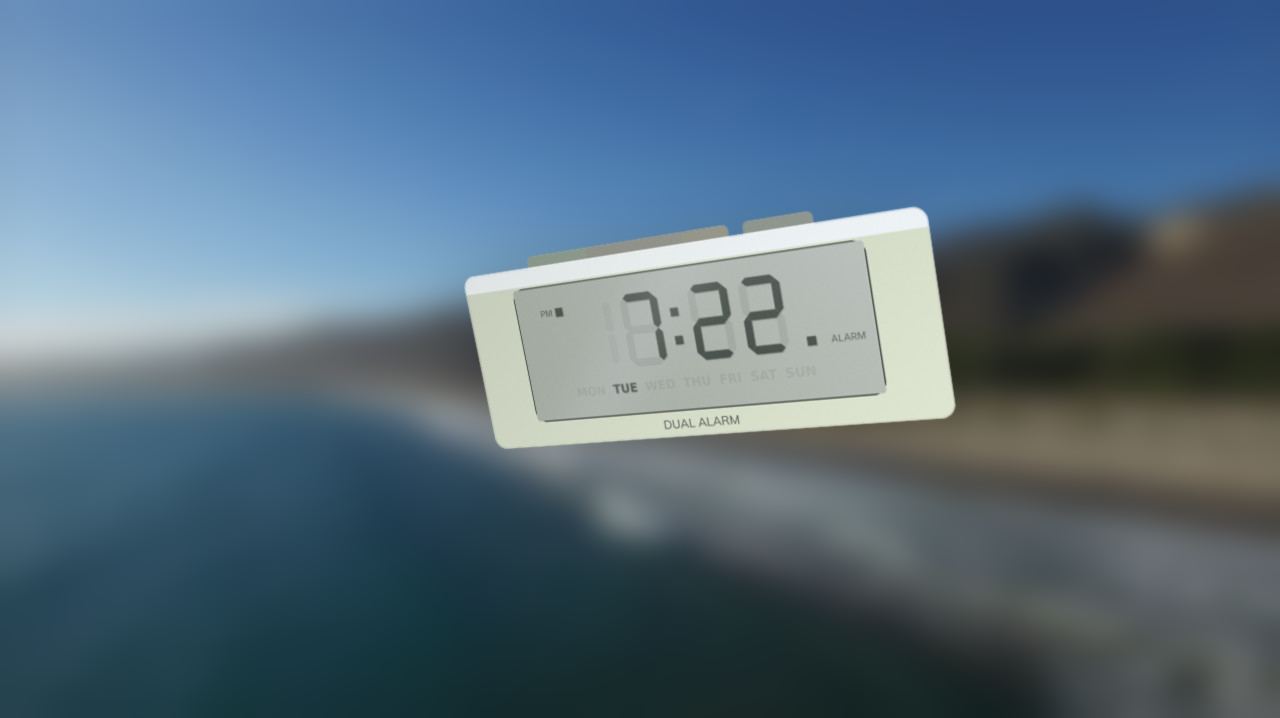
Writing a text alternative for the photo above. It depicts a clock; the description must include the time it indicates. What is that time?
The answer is 7:22
